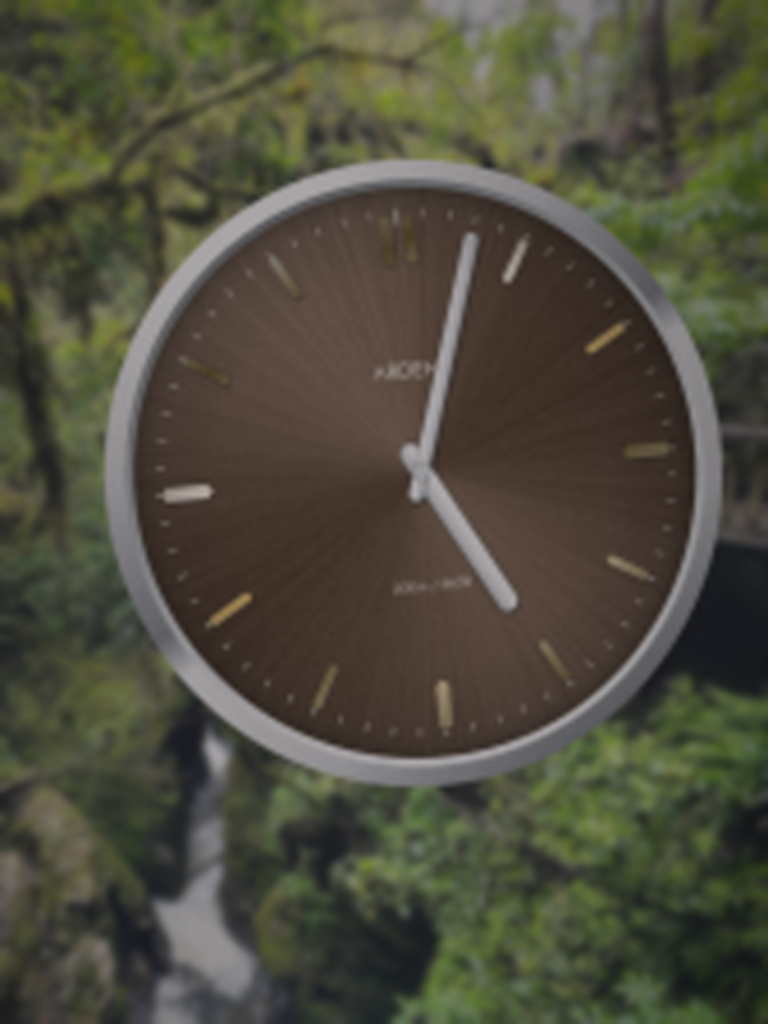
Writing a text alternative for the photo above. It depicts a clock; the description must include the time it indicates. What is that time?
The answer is 5:03
